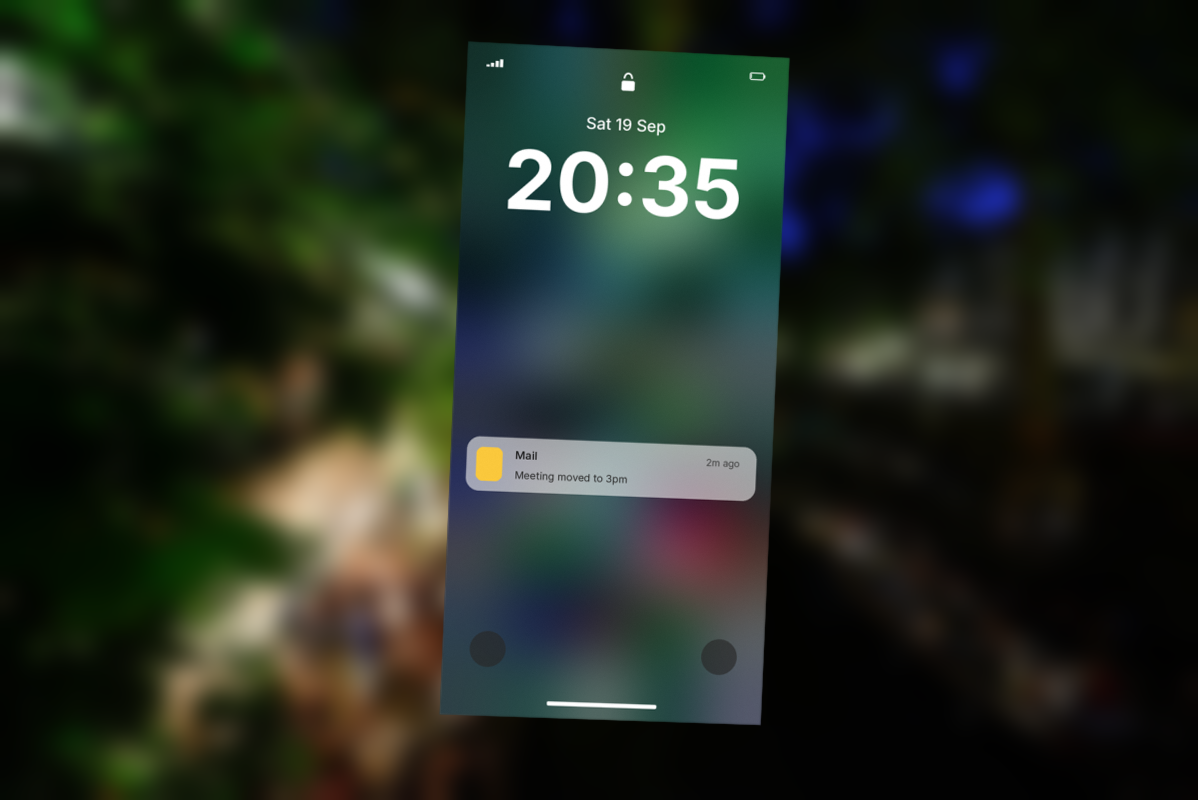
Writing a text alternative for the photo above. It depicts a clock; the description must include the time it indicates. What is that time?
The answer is 20:35
